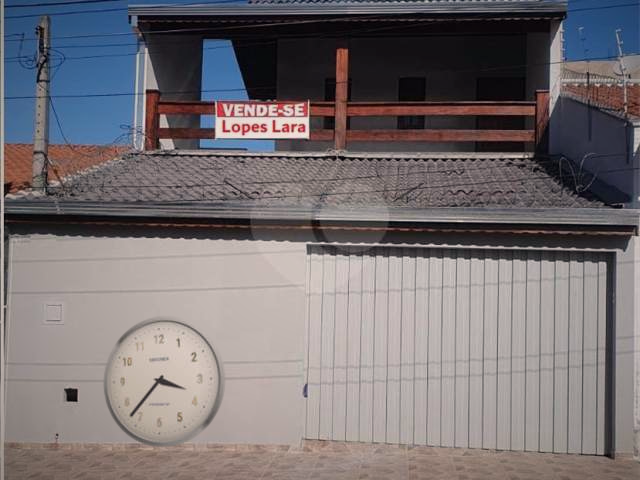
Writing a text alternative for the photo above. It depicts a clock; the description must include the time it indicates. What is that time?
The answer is 3:37
